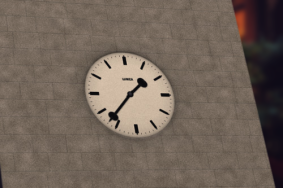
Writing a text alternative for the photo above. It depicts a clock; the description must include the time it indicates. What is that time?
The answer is 1:37
